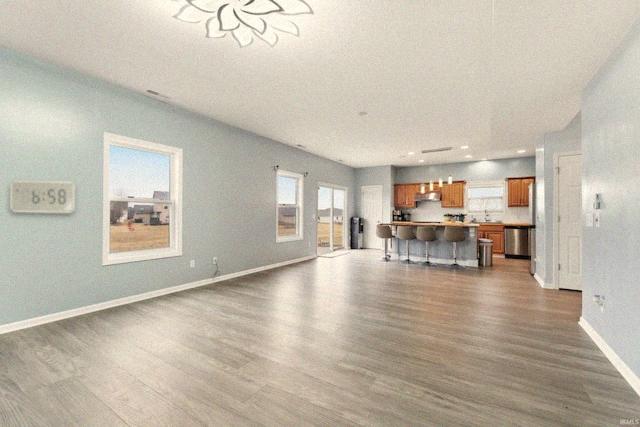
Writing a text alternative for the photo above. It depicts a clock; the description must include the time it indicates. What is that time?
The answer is 6:58
